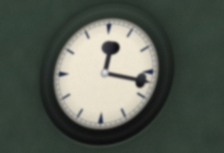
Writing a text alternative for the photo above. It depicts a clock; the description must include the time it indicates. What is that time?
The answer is 12:17
